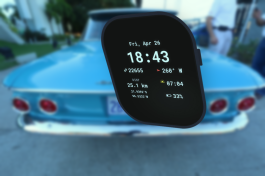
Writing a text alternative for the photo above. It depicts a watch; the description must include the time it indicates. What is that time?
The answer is 18:43
